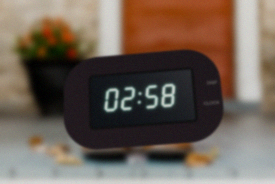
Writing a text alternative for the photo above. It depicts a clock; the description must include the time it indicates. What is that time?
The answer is 2:58
